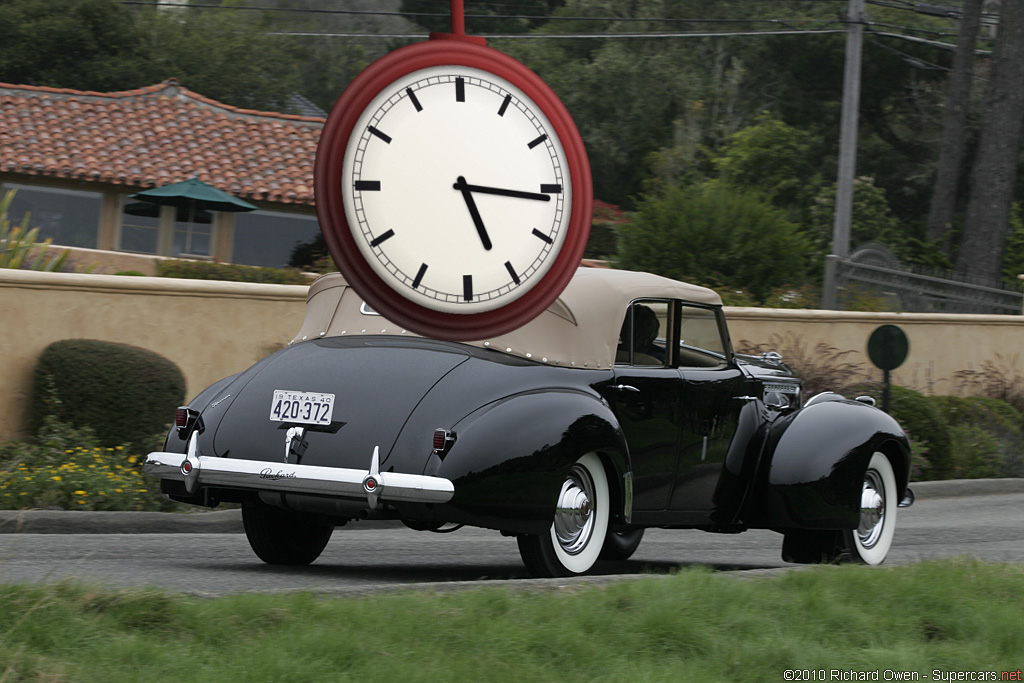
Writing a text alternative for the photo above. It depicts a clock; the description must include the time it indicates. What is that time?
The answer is 5:16
